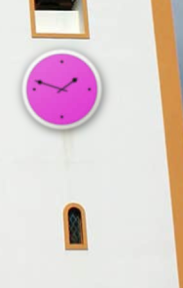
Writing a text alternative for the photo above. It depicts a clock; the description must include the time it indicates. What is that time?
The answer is 1:48
